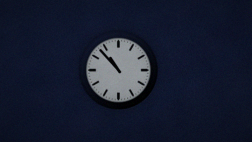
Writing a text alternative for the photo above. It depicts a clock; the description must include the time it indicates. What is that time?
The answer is 10:53
